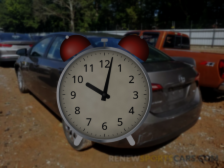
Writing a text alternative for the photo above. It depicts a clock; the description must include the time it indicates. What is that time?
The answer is 10:02
